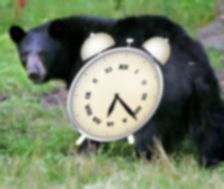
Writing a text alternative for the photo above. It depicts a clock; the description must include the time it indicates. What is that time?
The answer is 6:22
